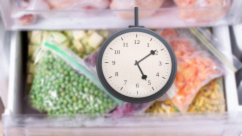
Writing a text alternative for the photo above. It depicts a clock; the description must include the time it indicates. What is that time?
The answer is 5:09
